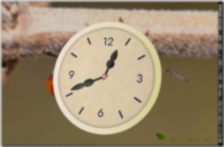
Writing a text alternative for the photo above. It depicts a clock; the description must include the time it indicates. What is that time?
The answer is 12:41
